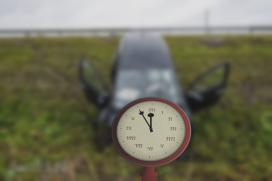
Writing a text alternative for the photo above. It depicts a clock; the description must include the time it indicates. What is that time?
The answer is 11:55
